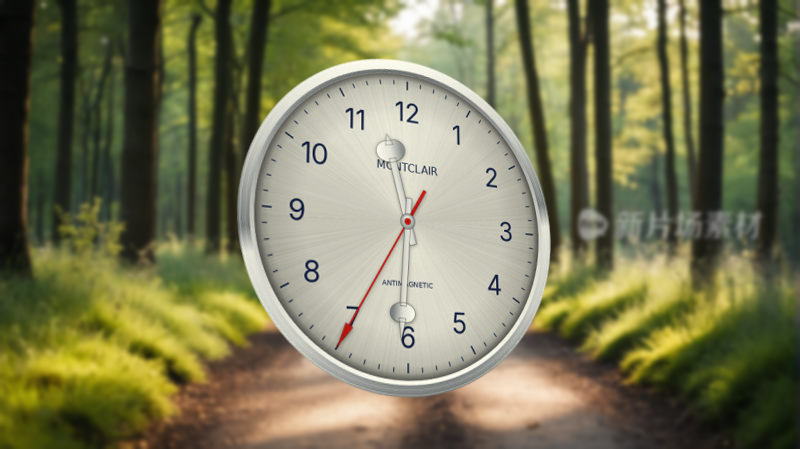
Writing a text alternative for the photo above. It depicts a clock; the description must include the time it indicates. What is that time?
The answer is 11:30:35
